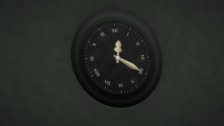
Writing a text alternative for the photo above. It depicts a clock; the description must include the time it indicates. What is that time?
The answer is 12:20
